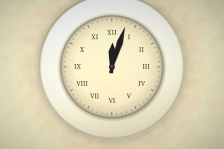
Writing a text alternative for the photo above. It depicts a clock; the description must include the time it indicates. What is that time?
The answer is 12:03
